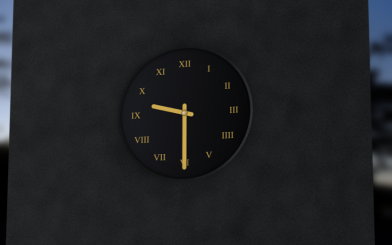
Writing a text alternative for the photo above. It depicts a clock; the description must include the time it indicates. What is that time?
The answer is 9:30
